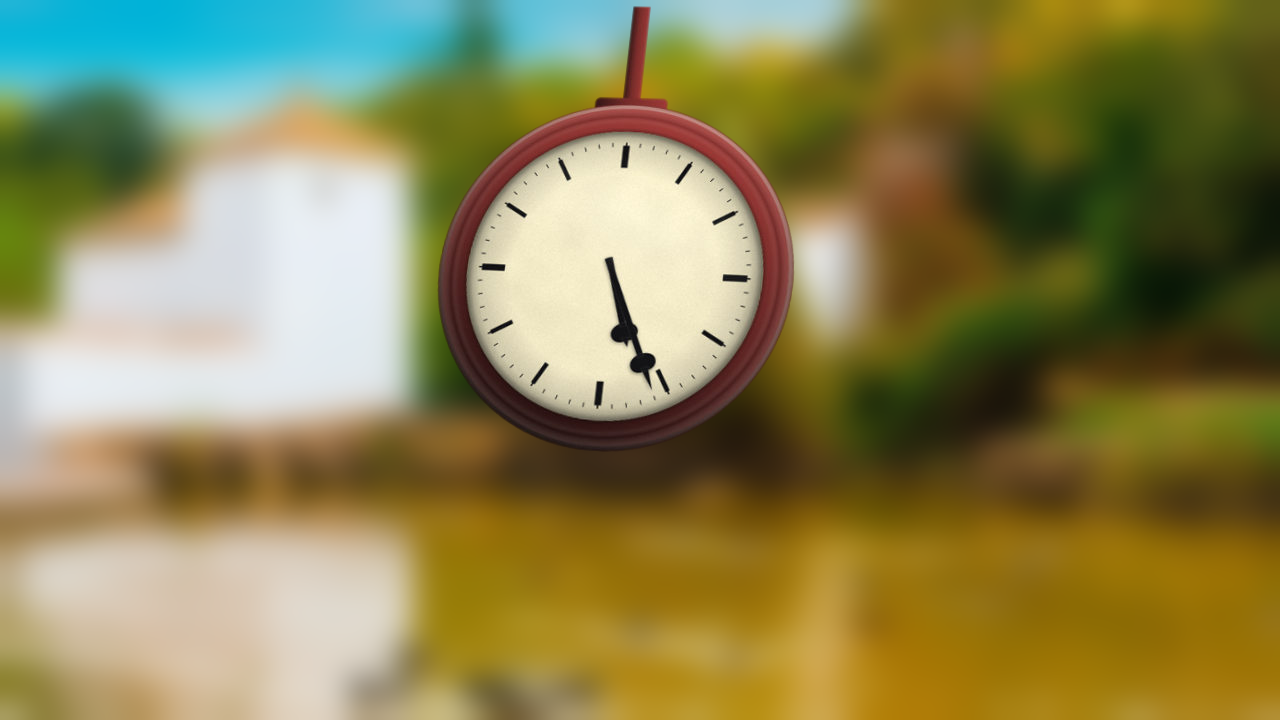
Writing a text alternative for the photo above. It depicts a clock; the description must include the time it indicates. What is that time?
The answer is 5:26
